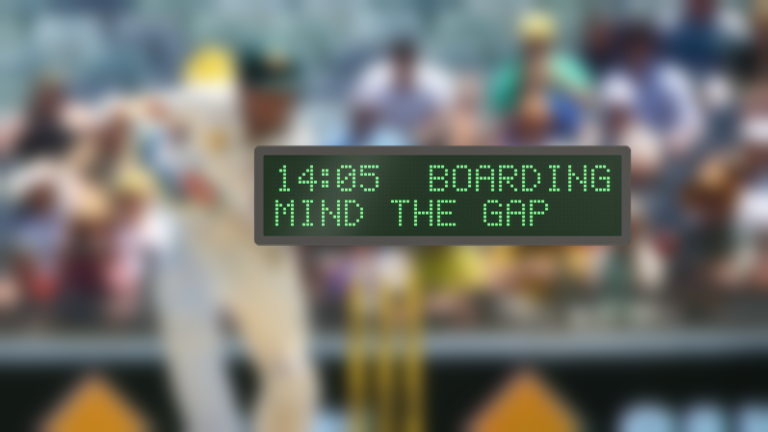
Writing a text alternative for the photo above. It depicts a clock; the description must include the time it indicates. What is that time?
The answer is 14:05
